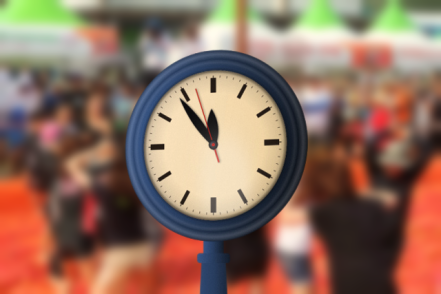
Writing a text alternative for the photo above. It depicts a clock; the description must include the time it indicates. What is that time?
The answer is 11:53:57
